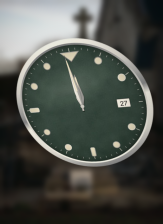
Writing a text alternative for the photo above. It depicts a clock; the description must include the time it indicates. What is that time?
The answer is 11:59
